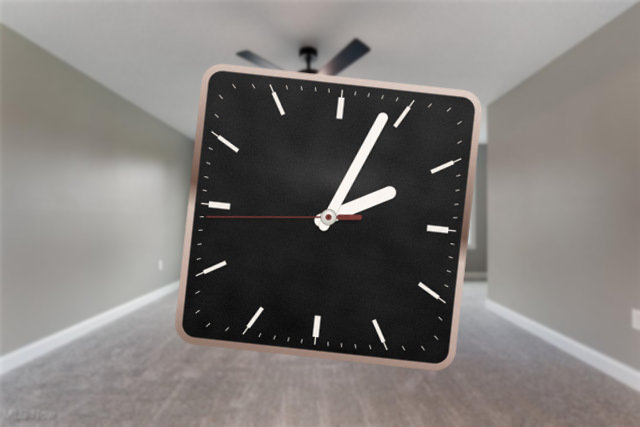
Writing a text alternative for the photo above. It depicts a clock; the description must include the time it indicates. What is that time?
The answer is 2:03:44
